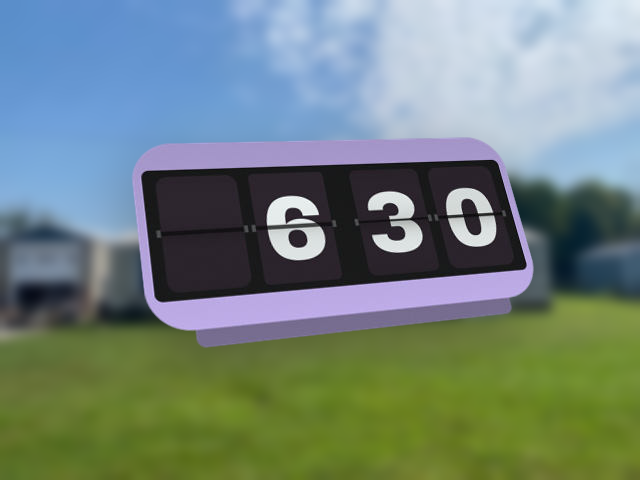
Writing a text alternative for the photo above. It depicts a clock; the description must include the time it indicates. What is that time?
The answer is 6:30
